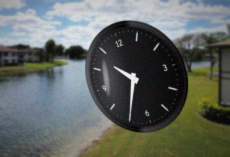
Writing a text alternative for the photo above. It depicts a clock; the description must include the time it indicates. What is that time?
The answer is 10:35
